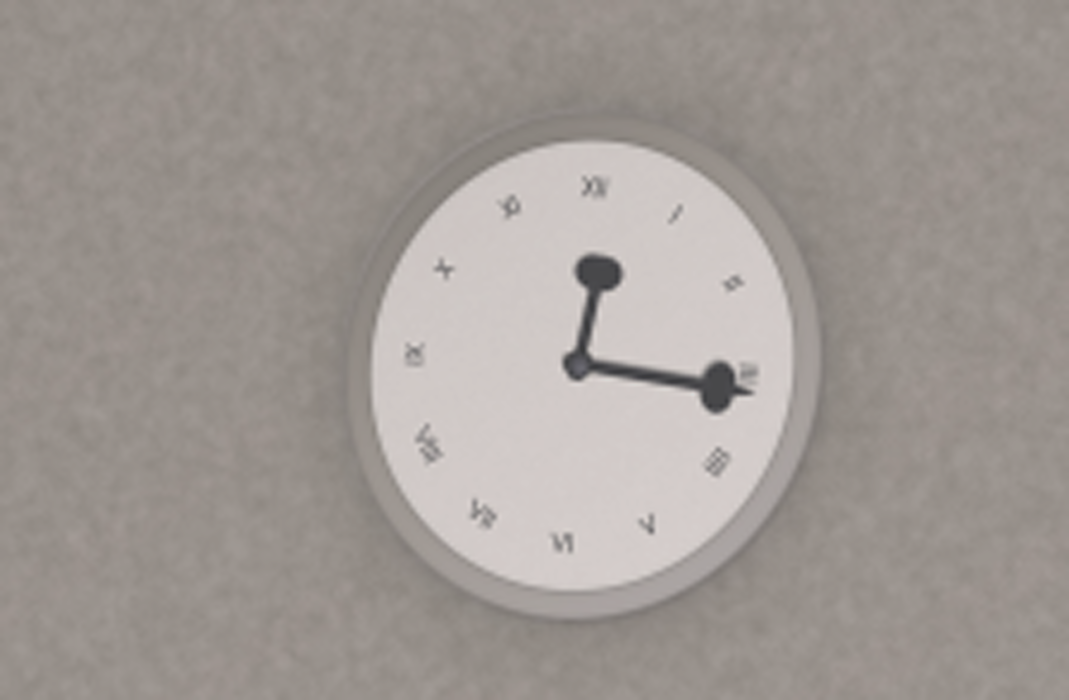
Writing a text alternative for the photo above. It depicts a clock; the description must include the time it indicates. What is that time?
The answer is 12:16
